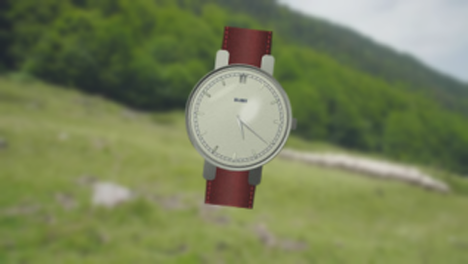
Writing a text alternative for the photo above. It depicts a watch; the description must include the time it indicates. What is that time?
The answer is 5:21
